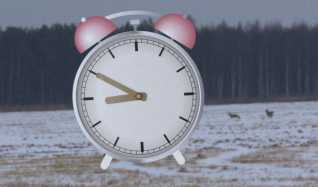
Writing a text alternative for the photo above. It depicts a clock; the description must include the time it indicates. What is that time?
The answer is 8:50
